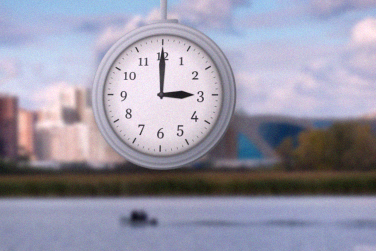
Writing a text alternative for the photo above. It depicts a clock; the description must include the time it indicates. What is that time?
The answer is 3:00
